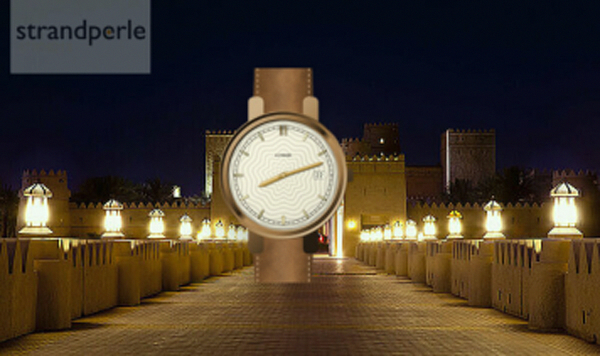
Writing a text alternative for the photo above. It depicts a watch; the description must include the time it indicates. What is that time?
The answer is 8:12
